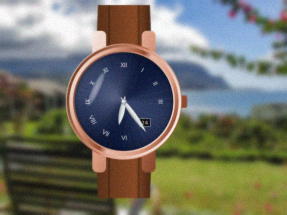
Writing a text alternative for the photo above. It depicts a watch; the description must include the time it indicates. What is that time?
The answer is 6:24
